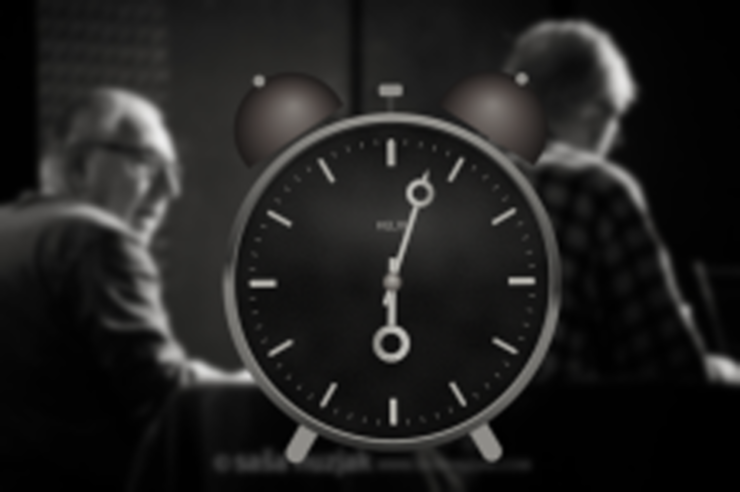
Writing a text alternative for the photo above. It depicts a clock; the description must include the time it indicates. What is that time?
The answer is 6:03
